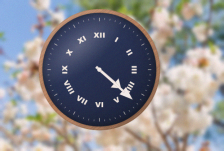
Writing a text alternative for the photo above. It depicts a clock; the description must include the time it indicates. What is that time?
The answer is 4:22
